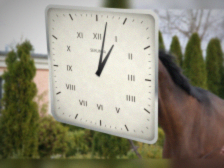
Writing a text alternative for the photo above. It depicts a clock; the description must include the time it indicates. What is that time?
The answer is 1:02
